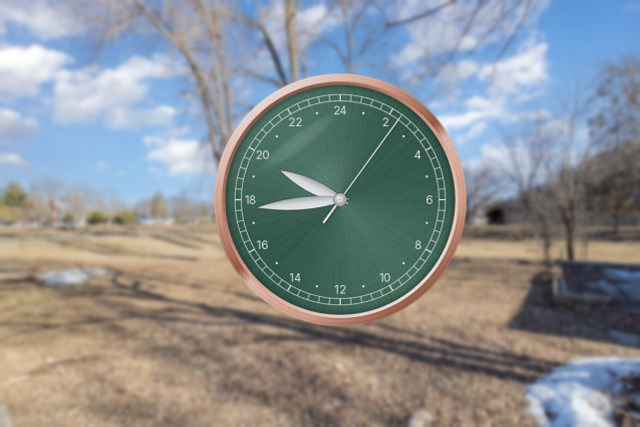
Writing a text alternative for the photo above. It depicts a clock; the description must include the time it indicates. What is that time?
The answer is 19:44:06
